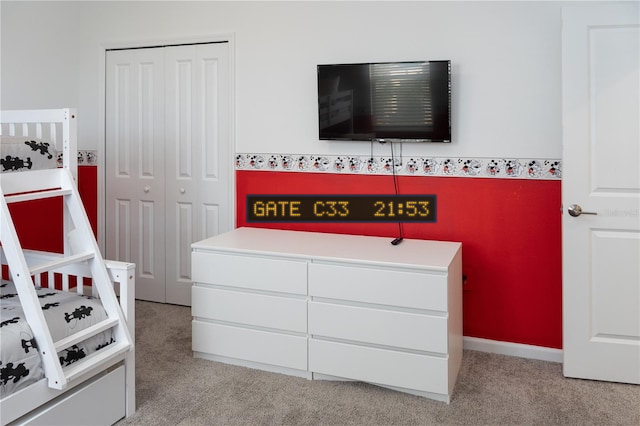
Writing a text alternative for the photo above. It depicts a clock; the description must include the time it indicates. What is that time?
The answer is 21:53
